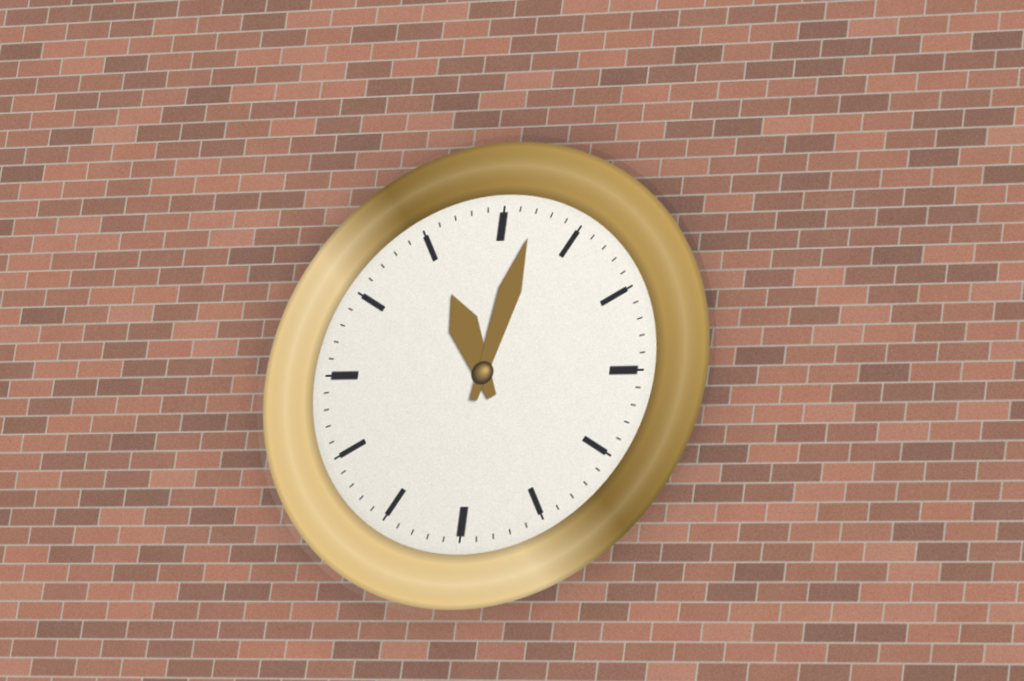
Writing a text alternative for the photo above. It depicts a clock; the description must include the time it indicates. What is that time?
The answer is 11:02
